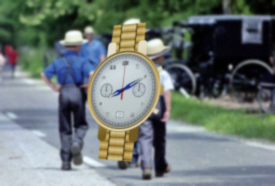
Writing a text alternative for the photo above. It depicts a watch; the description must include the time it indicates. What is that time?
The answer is 8:10
